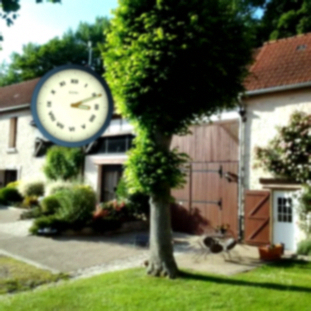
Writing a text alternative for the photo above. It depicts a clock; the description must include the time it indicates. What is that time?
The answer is 3:11
